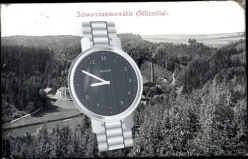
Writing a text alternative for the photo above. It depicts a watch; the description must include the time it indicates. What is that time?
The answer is 8:50
